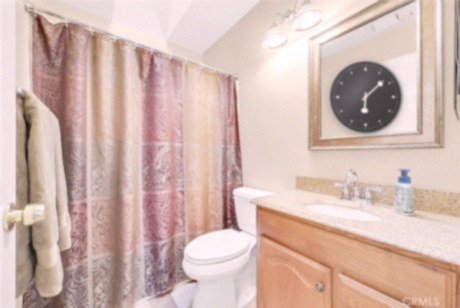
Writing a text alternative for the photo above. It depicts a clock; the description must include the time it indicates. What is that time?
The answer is 6:08
